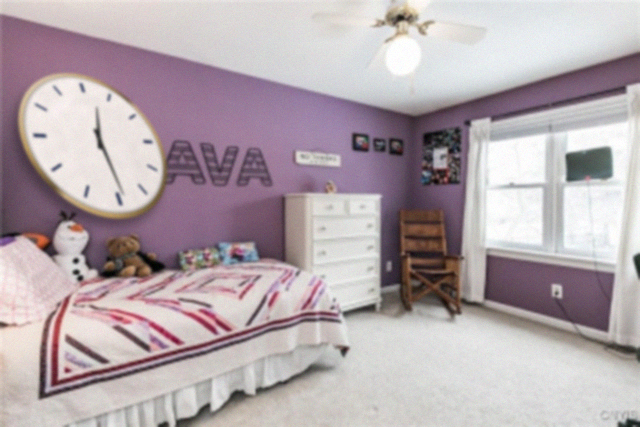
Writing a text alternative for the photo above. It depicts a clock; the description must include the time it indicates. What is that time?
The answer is 12:29
